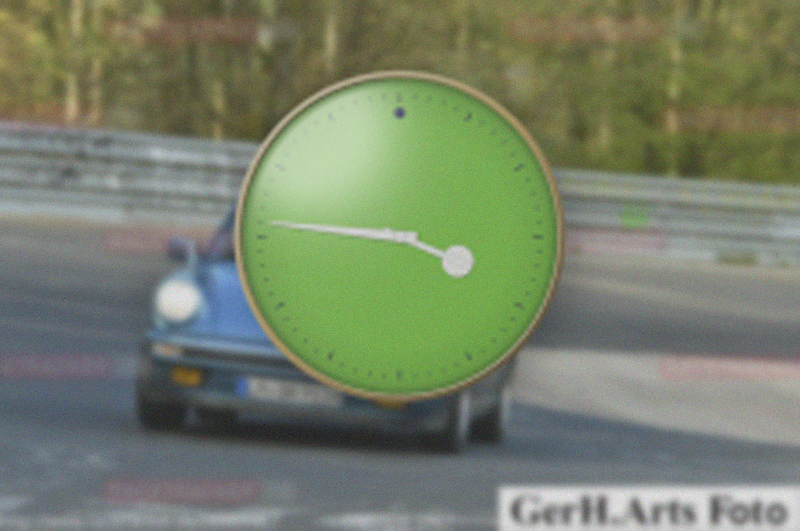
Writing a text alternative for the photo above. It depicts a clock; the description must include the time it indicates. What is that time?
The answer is 3:46
